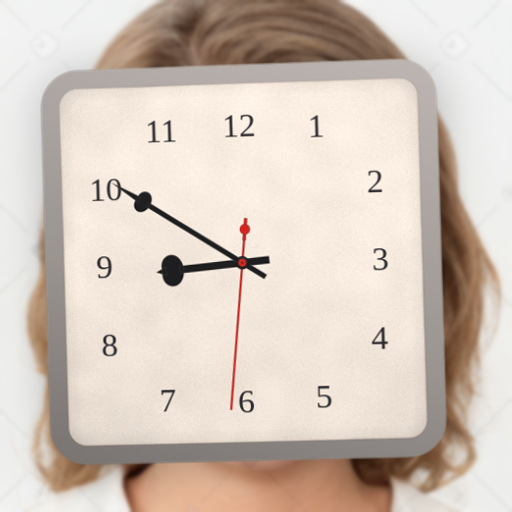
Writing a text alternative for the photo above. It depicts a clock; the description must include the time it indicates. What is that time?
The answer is 8:50:31
